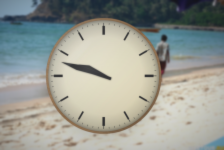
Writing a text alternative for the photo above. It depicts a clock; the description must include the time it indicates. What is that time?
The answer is 9:48
